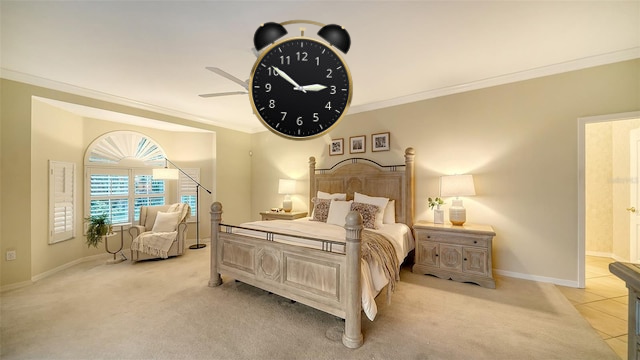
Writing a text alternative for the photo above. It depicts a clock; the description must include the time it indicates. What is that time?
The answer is 2:51
